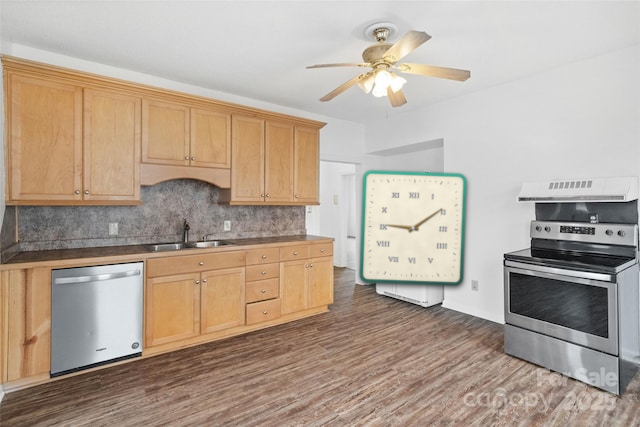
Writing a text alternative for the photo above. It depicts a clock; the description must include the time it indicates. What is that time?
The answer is 9:09
